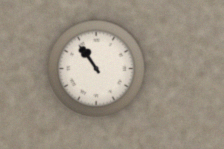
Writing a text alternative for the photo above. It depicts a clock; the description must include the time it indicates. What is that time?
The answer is 10:54
